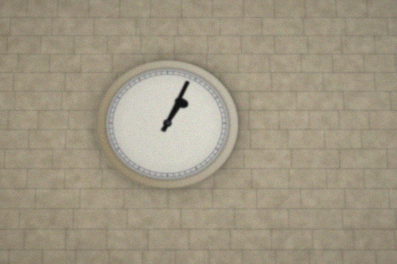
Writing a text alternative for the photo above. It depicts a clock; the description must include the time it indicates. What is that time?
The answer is 1:04
